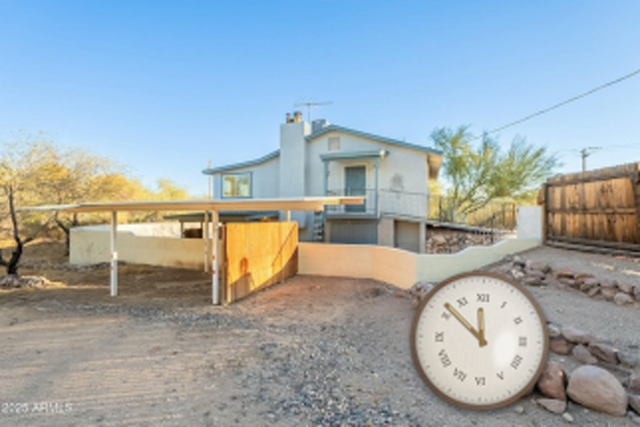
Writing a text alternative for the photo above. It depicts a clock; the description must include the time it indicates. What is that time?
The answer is 11:52
